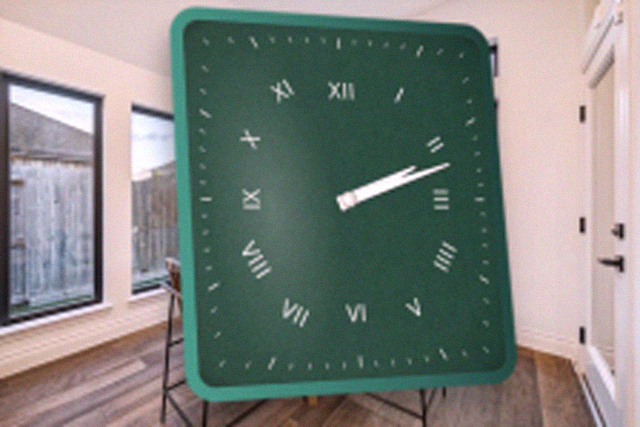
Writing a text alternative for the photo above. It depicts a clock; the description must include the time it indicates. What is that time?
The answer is 2:12
